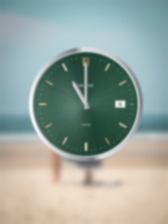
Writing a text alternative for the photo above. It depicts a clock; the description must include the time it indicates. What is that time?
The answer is 11:00
